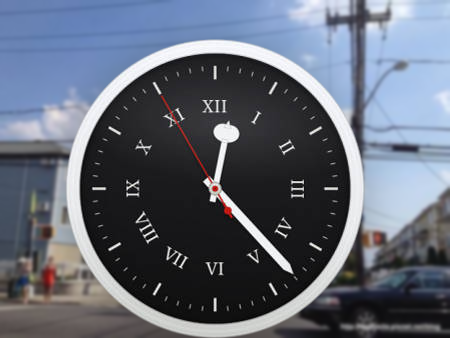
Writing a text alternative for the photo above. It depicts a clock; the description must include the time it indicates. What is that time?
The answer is 12:22:55
